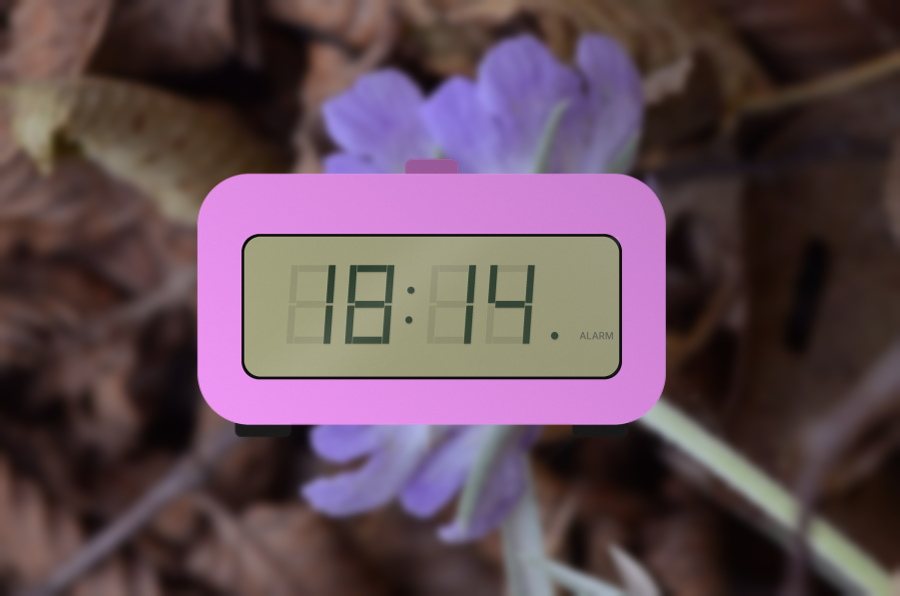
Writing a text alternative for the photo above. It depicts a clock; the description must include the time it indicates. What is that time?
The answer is 18:14
